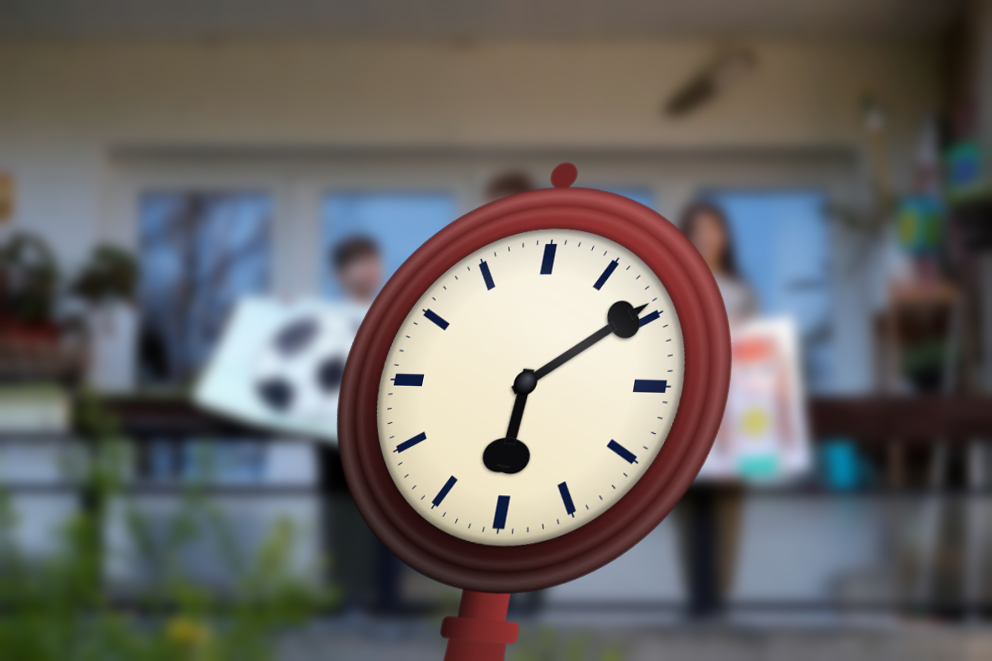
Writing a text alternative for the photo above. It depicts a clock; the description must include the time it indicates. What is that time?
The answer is 6:09
